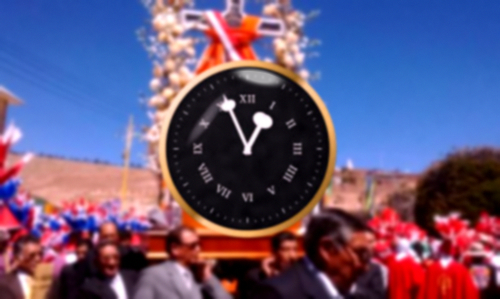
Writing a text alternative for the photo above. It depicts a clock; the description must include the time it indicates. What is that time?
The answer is 12:56
